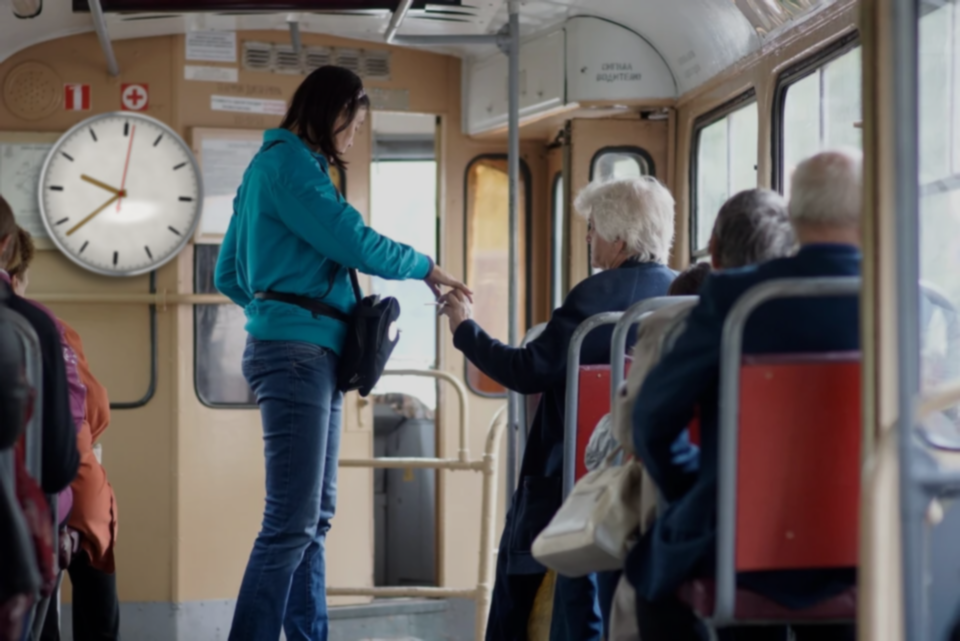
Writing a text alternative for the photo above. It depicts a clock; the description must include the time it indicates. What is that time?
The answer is 9:38:01
